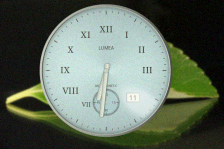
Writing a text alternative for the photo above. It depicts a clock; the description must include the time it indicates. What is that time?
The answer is 6:31
